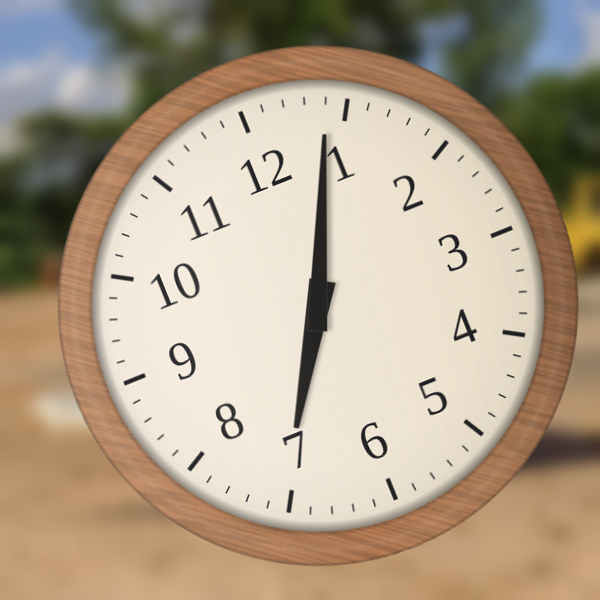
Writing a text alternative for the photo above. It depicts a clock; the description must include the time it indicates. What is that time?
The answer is 7:04
